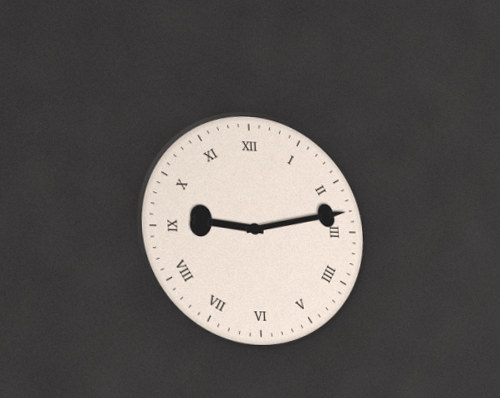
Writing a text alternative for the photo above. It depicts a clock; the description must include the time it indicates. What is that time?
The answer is 9:13
